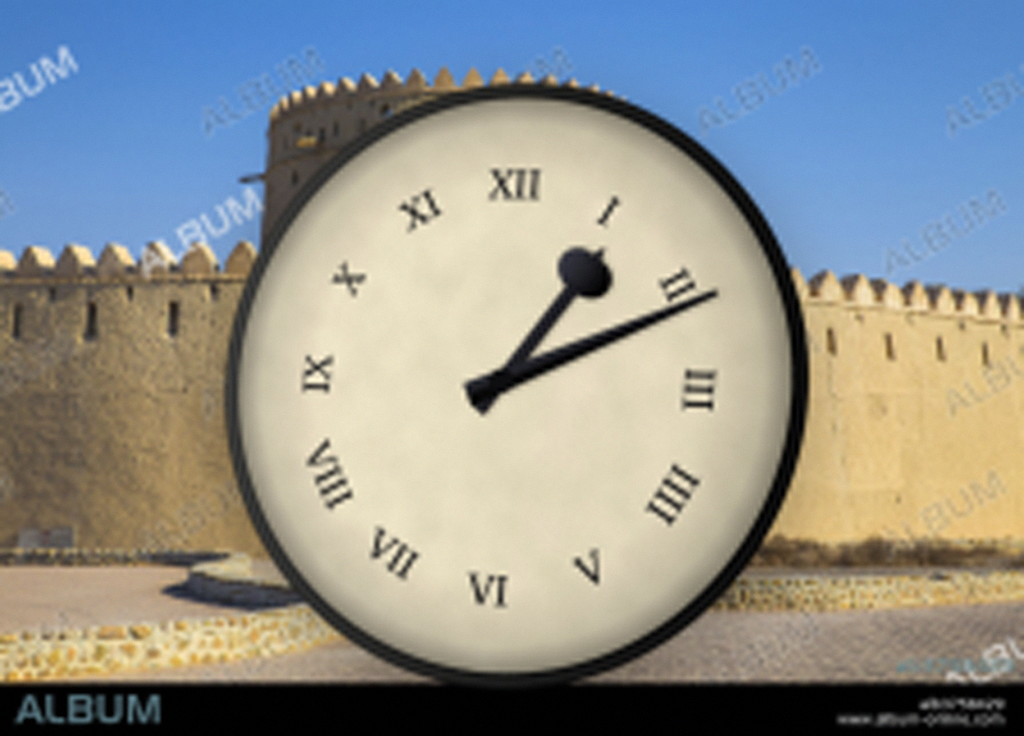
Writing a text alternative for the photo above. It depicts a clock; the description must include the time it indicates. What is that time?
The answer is 1:11
